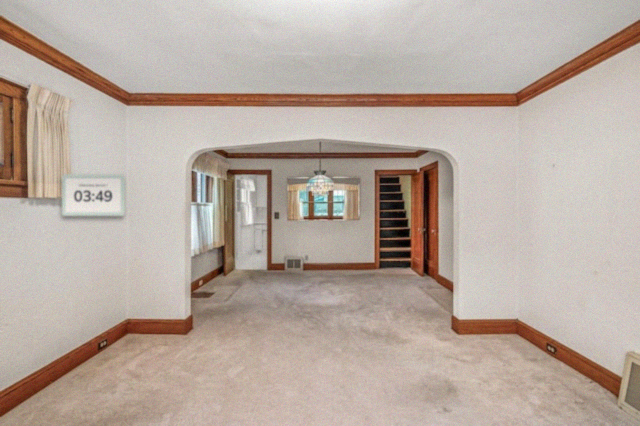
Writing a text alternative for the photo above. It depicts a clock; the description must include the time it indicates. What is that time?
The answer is 3:49
